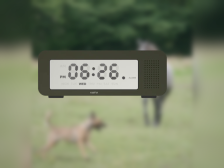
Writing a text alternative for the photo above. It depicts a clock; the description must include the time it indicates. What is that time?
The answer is 6:26
